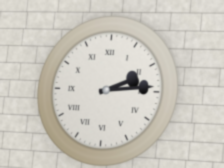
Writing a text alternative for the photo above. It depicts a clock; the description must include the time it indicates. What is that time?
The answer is 2:14
